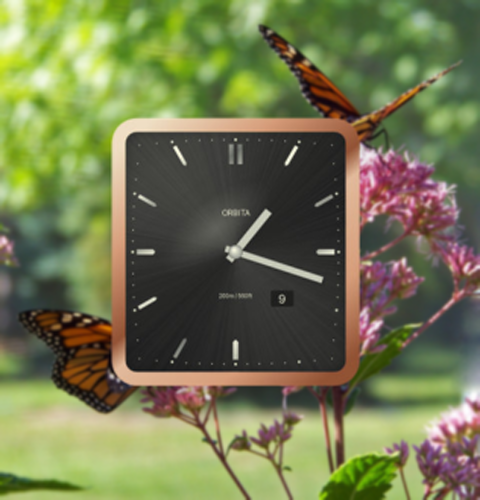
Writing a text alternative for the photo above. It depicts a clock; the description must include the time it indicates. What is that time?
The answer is 1:18
